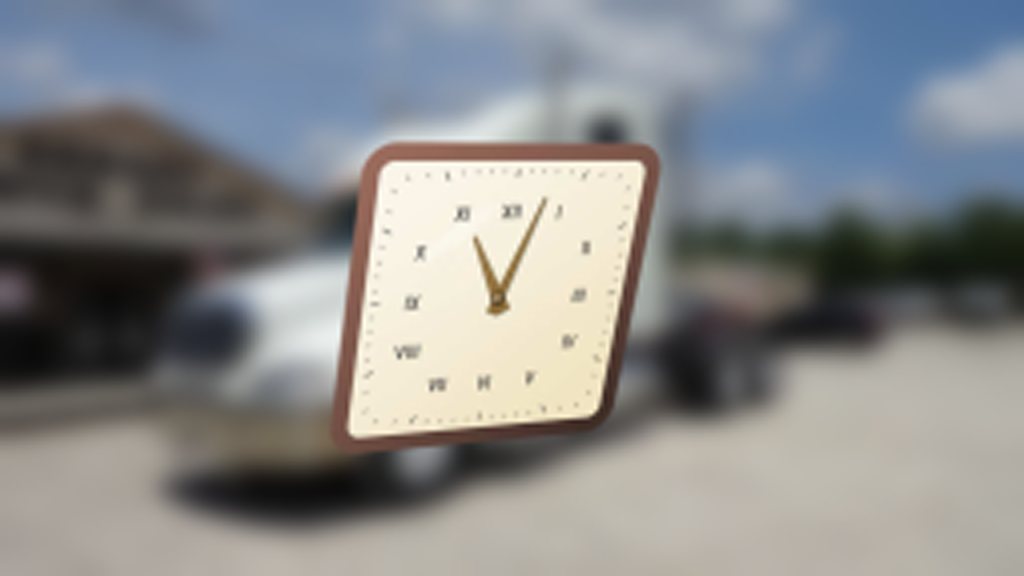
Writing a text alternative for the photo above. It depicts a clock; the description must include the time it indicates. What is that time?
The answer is 11:03
